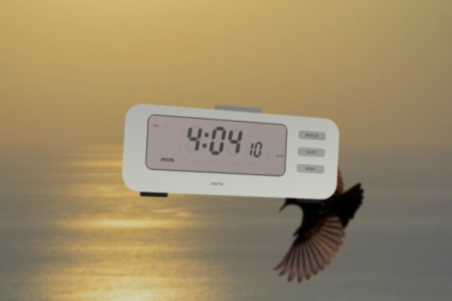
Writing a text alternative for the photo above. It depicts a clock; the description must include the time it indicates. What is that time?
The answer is 4:04:10
